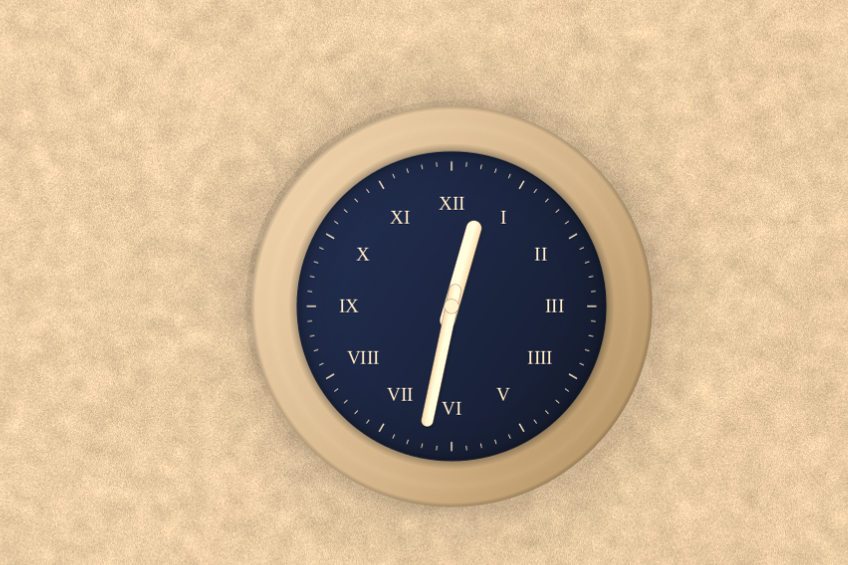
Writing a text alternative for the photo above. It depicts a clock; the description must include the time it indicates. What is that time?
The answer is 12:32
